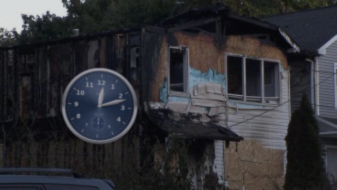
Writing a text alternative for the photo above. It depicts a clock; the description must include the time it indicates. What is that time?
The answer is 12:12
